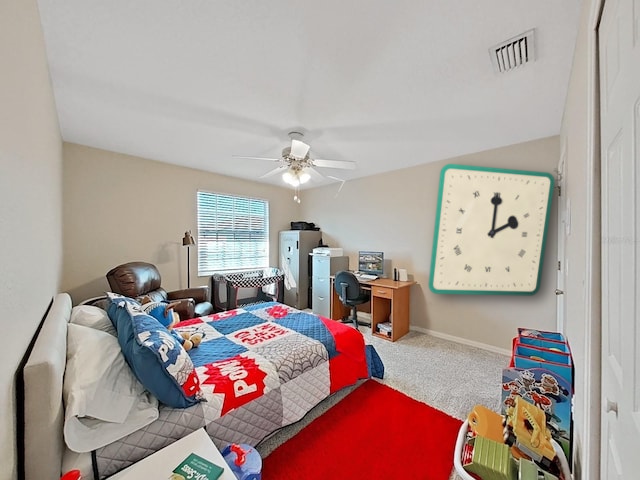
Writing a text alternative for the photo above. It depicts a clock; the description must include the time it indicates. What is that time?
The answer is 2:00
